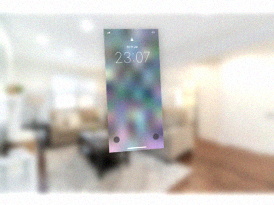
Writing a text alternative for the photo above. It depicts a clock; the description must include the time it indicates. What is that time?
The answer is 23:07
